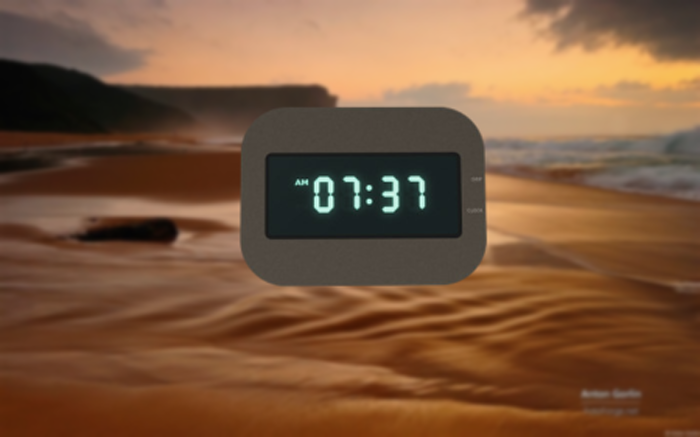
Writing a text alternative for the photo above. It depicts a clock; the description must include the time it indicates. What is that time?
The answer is 7:37
